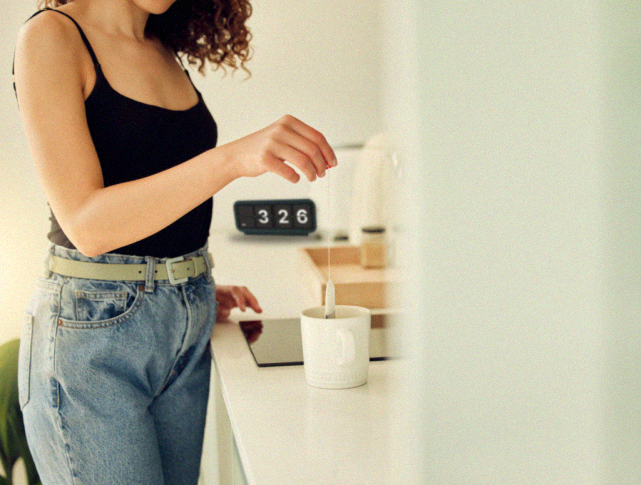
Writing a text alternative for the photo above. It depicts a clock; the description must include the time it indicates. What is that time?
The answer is 3:26
